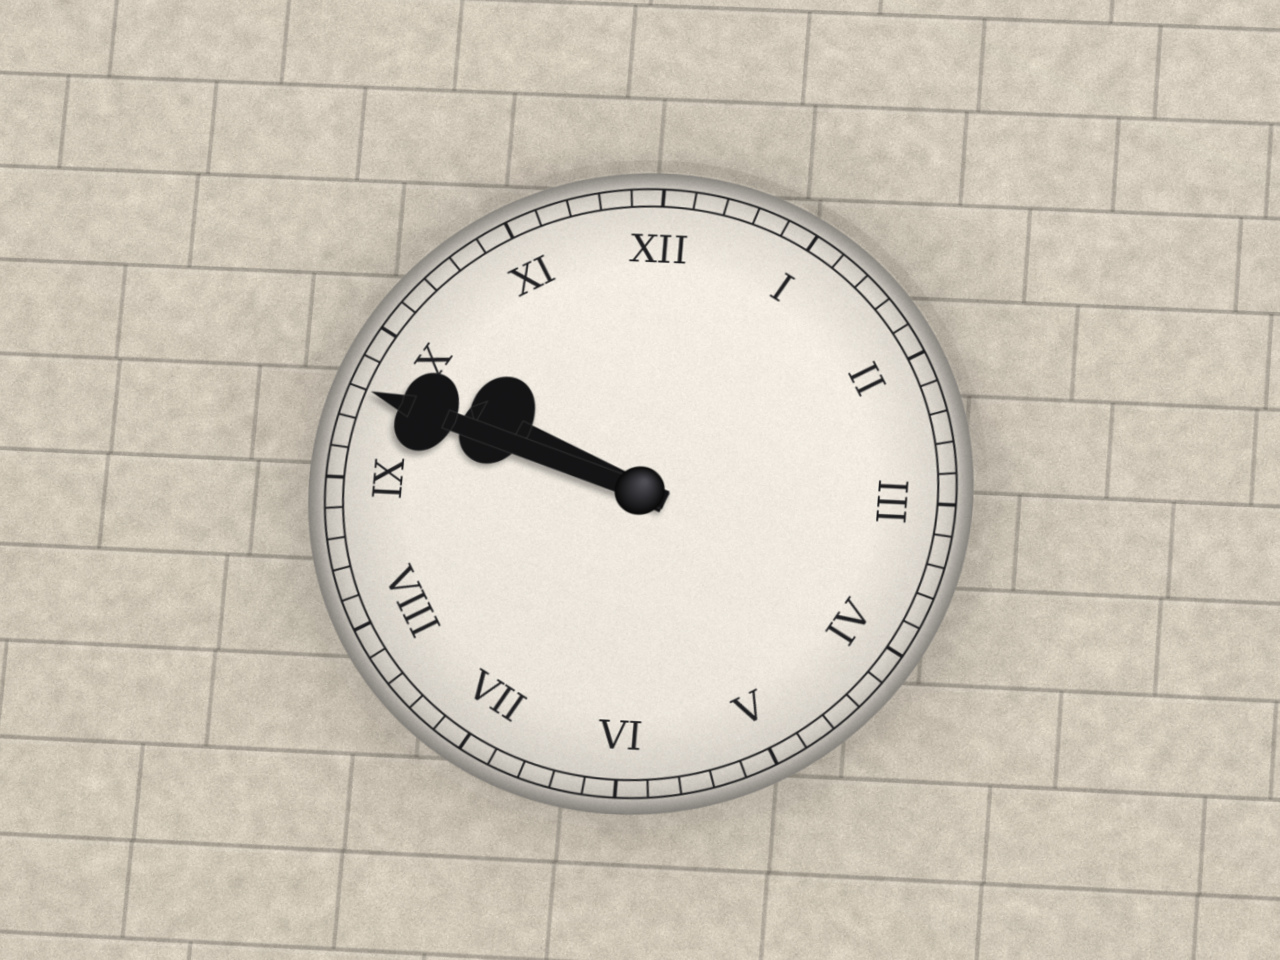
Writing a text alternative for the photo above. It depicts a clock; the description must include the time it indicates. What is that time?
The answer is 9:48
